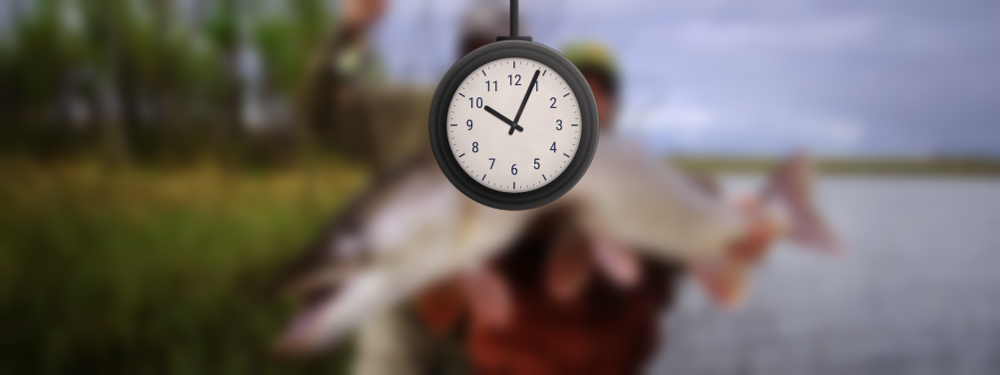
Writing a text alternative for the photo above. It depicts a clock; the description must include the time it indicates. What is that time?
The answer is 10:04
